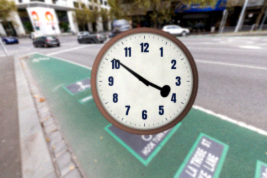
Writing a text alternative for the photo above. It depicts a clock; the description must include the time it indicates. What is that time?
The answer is 3:51
